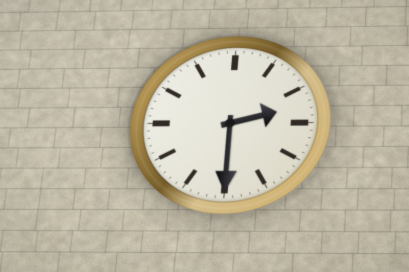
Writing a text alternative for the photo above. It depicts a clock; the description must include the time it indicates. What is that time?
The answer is 2:30
